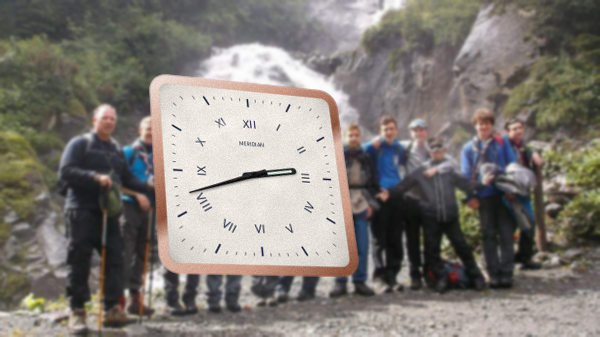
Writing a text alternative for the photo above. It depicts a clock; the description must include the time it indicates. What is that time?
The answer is 2:42
